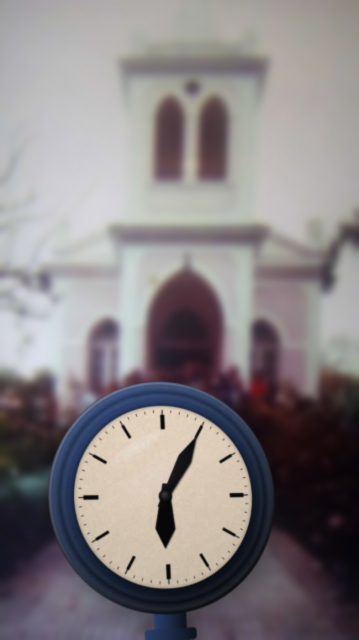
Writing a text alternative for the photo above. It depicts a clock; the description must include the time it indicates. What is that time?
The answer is 6:05
